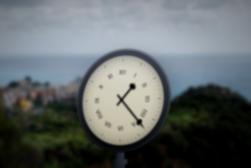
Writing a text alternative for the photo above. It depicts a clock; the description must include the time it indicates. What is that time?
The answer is 1:23
